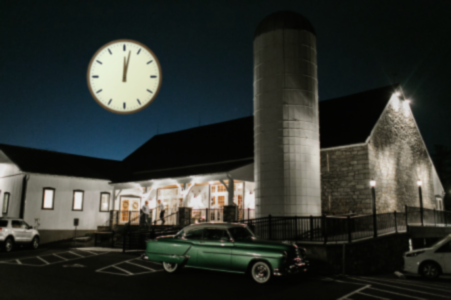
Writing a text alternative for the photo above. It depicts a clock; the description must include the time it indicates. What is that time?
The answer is 12:02
